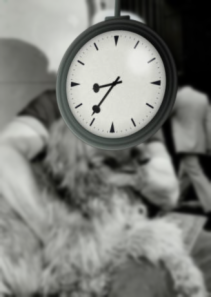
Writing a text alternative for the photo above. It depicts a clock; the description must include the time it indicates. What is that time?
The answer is 8:36
